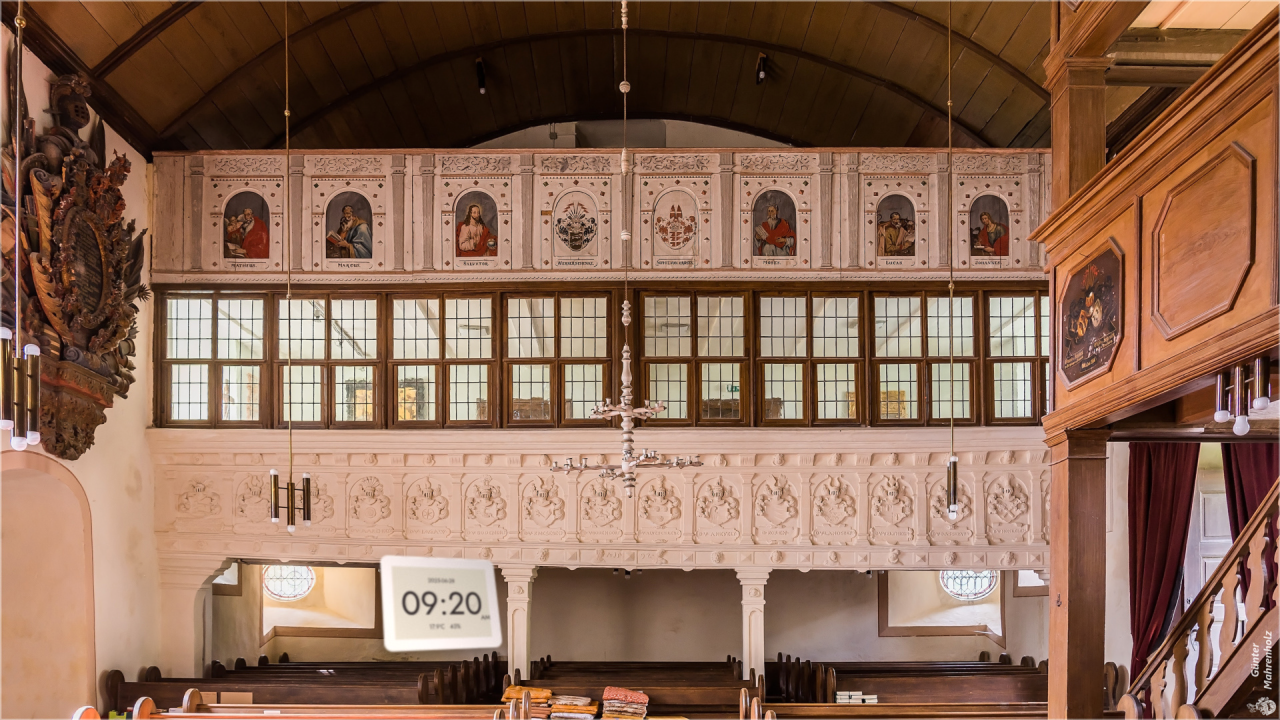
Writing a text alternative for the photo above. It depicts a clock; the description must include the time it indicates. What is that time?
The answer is 9:20
